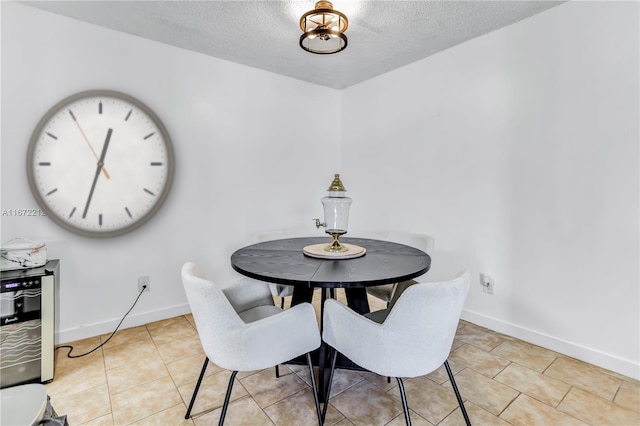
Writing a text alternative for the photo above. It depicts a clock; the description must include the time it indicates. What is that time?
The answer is 12:32:55
